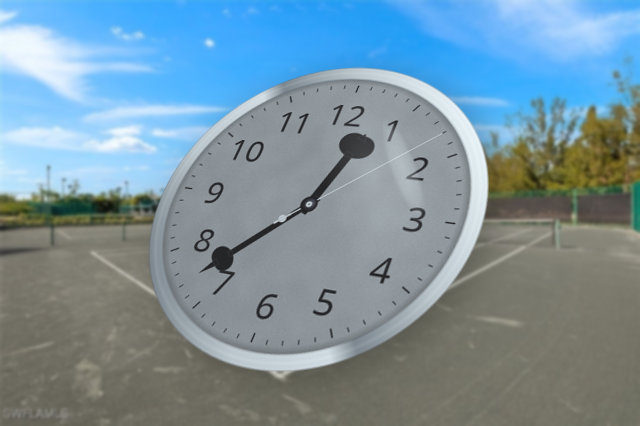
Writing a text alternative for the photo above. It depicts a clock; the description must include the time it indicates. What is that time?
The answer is 12:37:08
